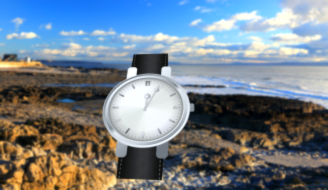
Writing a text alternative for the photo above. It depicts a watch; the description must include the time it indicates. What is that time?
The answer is 12:04
